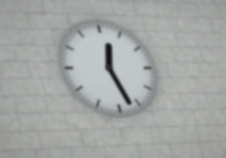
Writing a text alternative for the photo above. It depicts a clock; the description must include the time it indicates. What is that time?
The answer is 12:27
